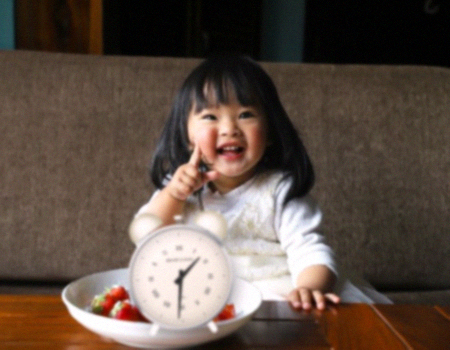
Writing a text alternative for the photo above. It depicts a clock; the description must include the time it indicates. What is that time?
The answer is 1:31
